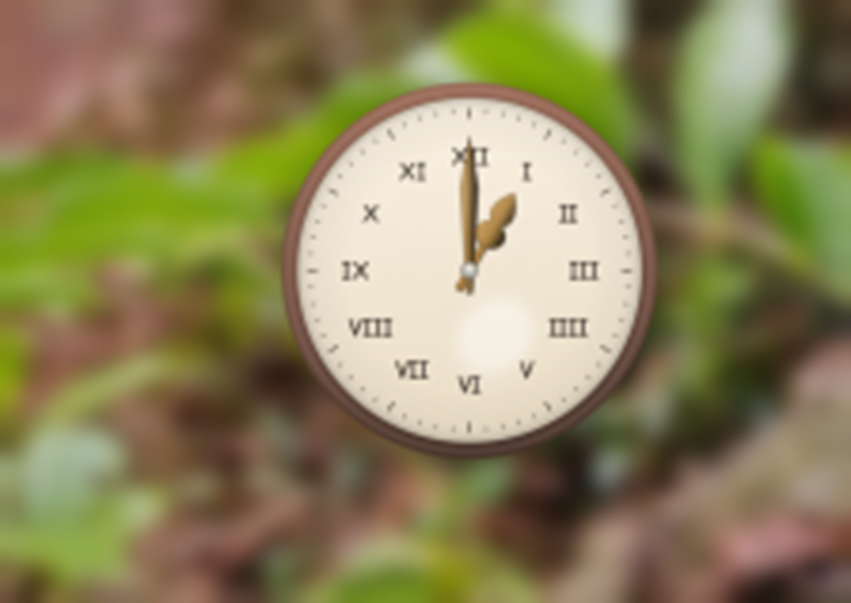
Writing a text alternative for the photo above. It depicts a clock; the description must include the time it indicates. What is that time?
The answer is 1:00
